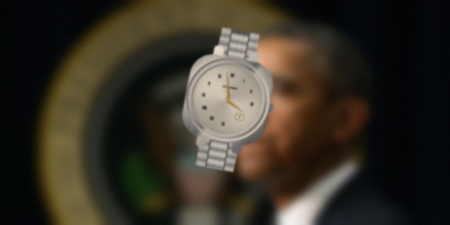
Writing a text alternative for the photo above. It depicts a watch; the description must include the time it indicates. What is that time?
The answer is 3:58
